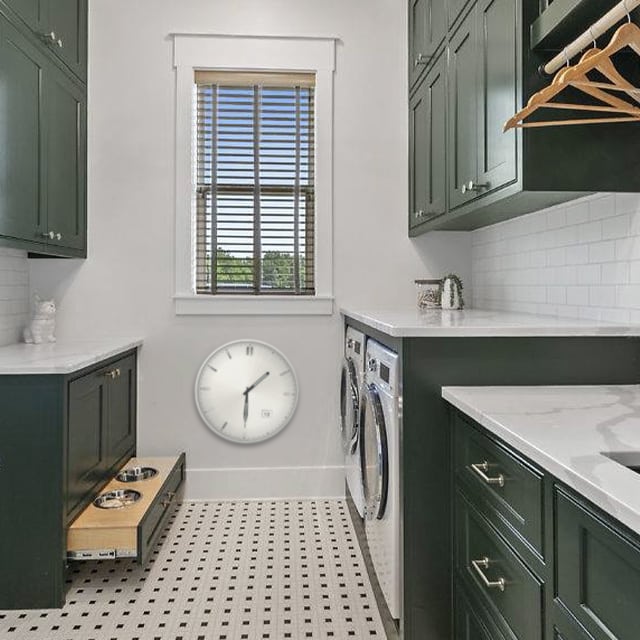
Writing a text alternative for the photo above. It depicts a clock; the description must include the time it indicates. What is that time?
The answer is 1:30
